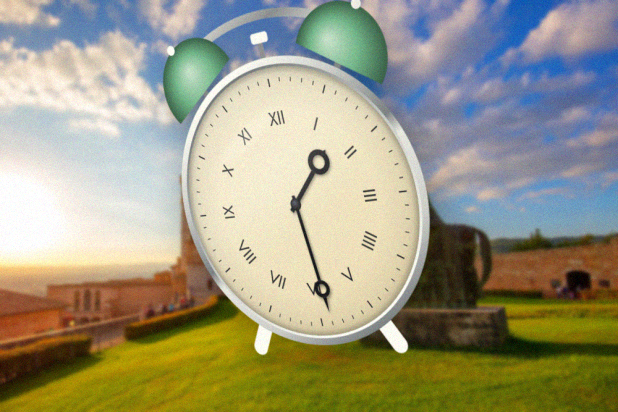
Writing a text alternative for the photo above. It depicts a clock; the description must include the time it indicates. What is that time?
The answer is 1:29
